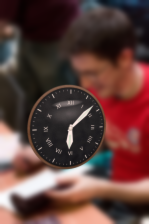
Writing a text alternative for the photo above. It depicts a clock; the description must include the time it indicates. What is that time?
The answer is 6:08
